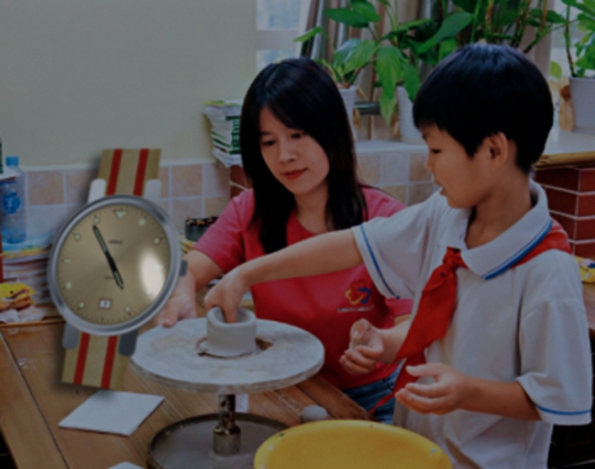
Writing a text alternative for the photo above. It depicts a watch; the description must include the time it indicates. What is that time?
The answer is 4:54
